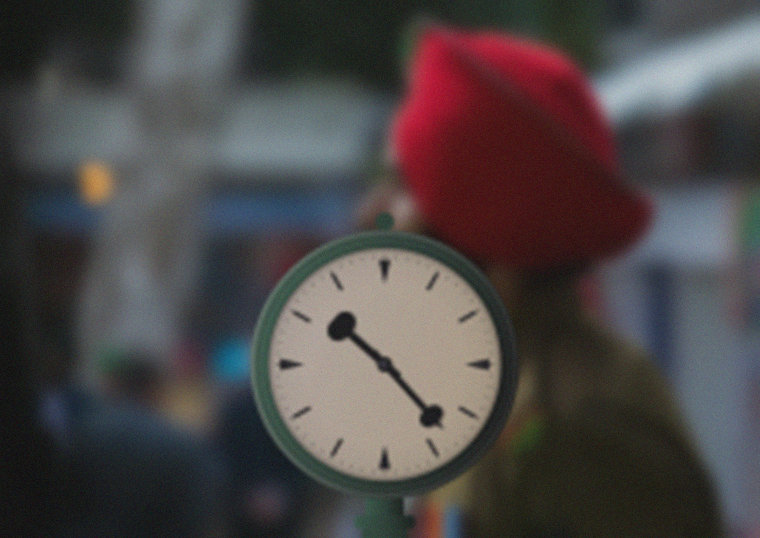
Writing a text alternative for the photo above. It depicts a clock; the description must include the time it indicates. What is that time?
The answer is 10:23
